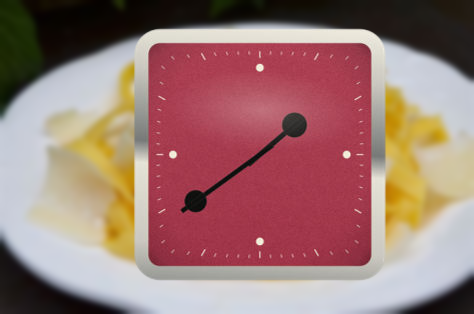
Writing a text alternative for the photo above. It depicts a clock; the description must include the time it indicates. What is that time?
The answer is 1:39
